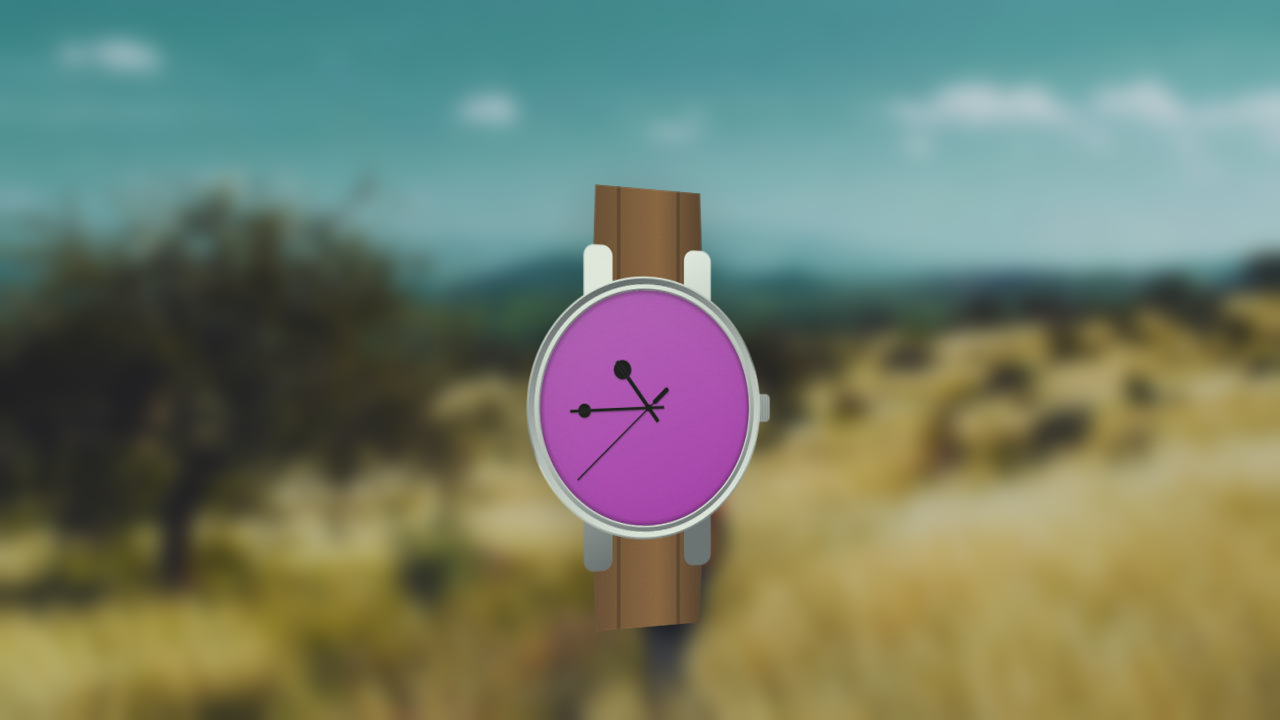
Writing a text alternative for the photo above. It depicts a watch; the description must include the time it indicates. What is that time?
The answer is 10:44:38
